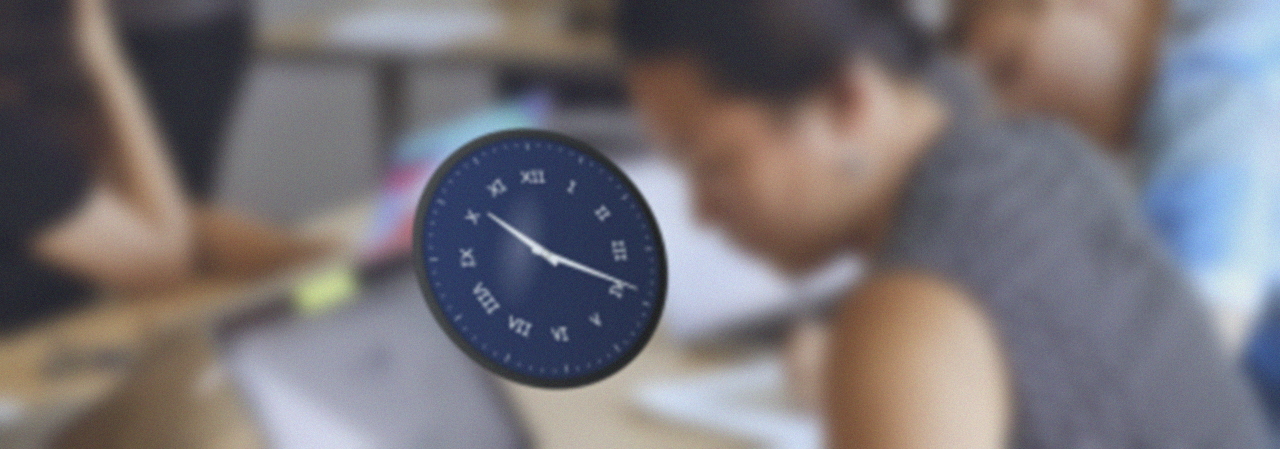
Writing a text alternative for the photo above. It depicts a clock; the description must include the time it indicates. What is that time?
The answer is 10:19
